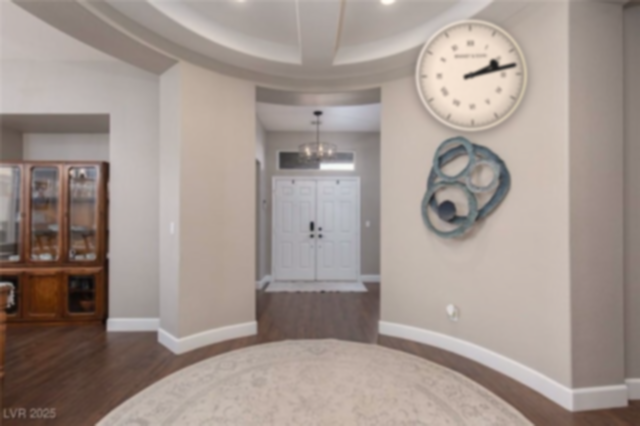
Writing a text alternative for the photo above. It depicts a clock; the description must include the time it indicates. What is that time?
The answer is 2:13
